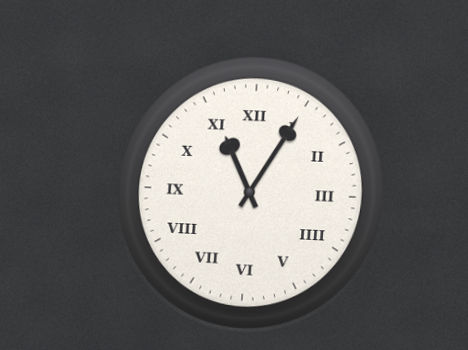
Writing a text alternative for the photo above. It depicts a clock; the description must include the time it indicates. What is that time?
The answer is 11:05
